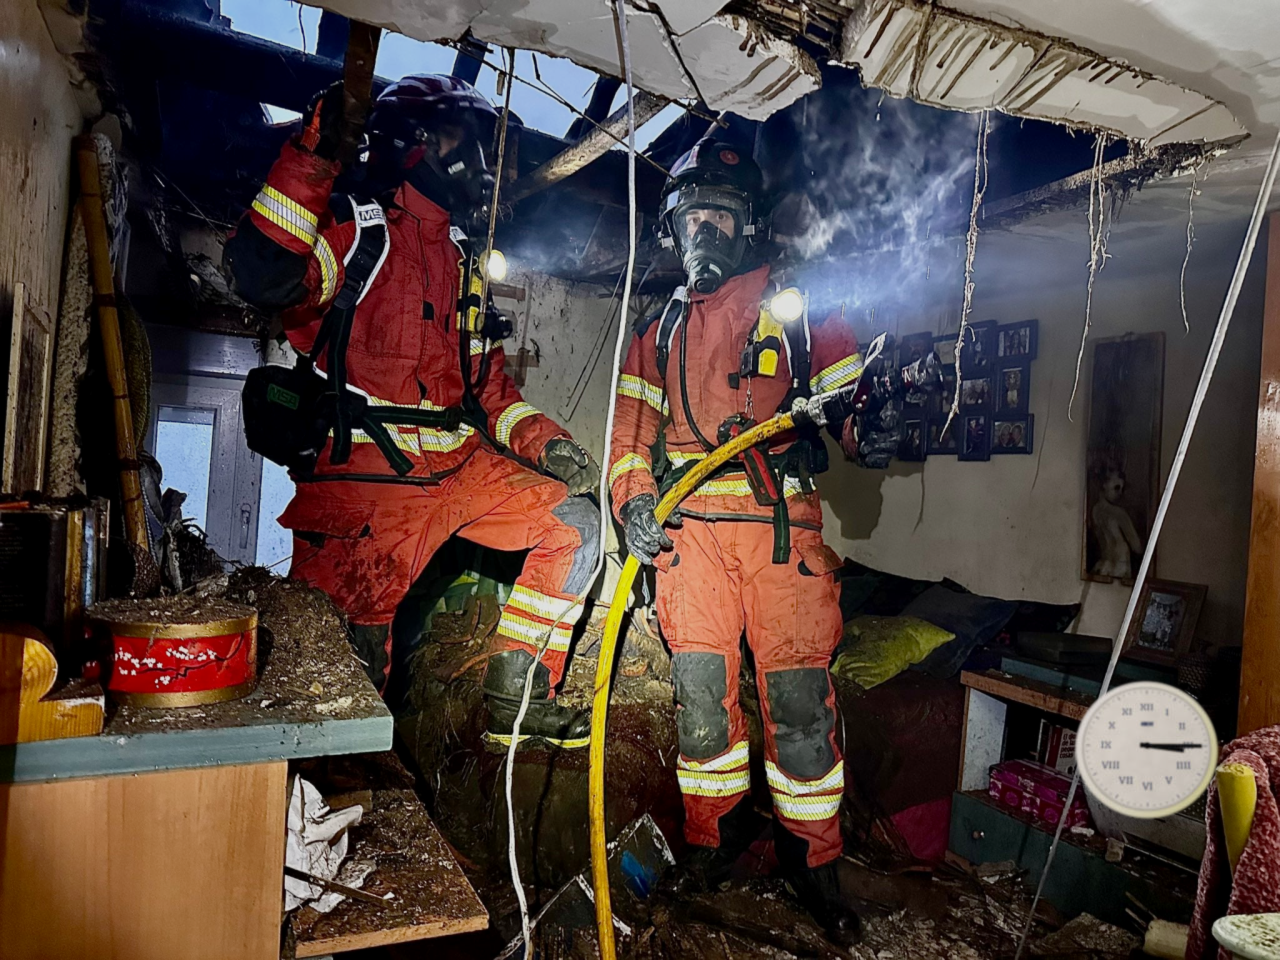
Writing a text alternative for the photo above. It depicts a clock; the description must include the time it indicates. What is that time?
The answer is 3:15
